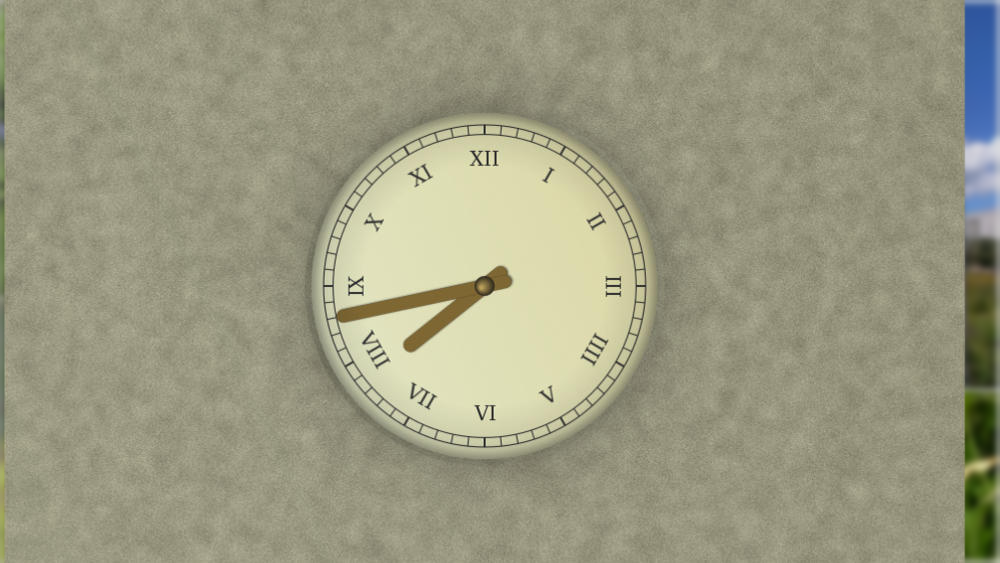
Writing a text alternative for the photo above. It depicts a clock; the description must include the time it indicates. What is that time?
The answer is 7:43
